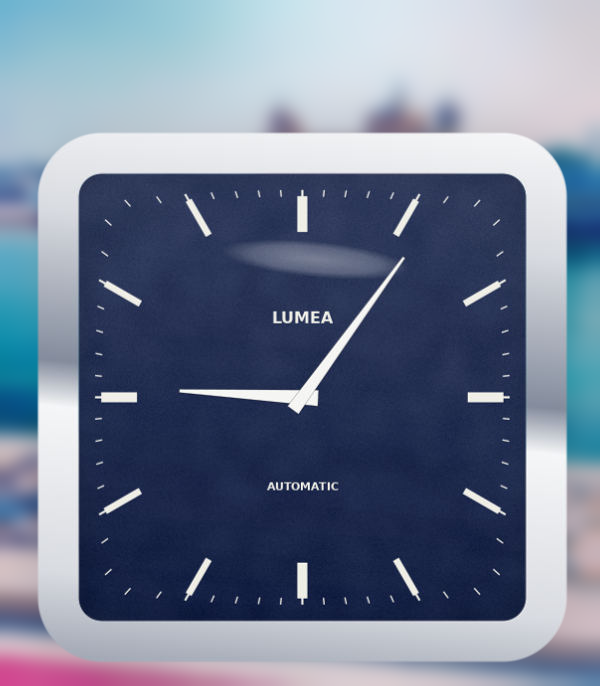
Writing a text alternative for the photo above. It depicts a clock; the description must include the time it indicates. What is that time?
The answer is 9:06
